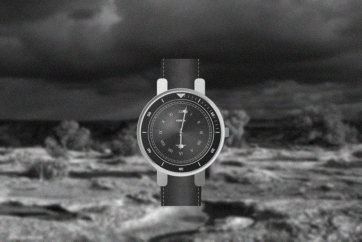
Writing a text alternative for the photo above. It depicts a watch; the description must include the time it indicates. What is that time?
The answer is 6:02
